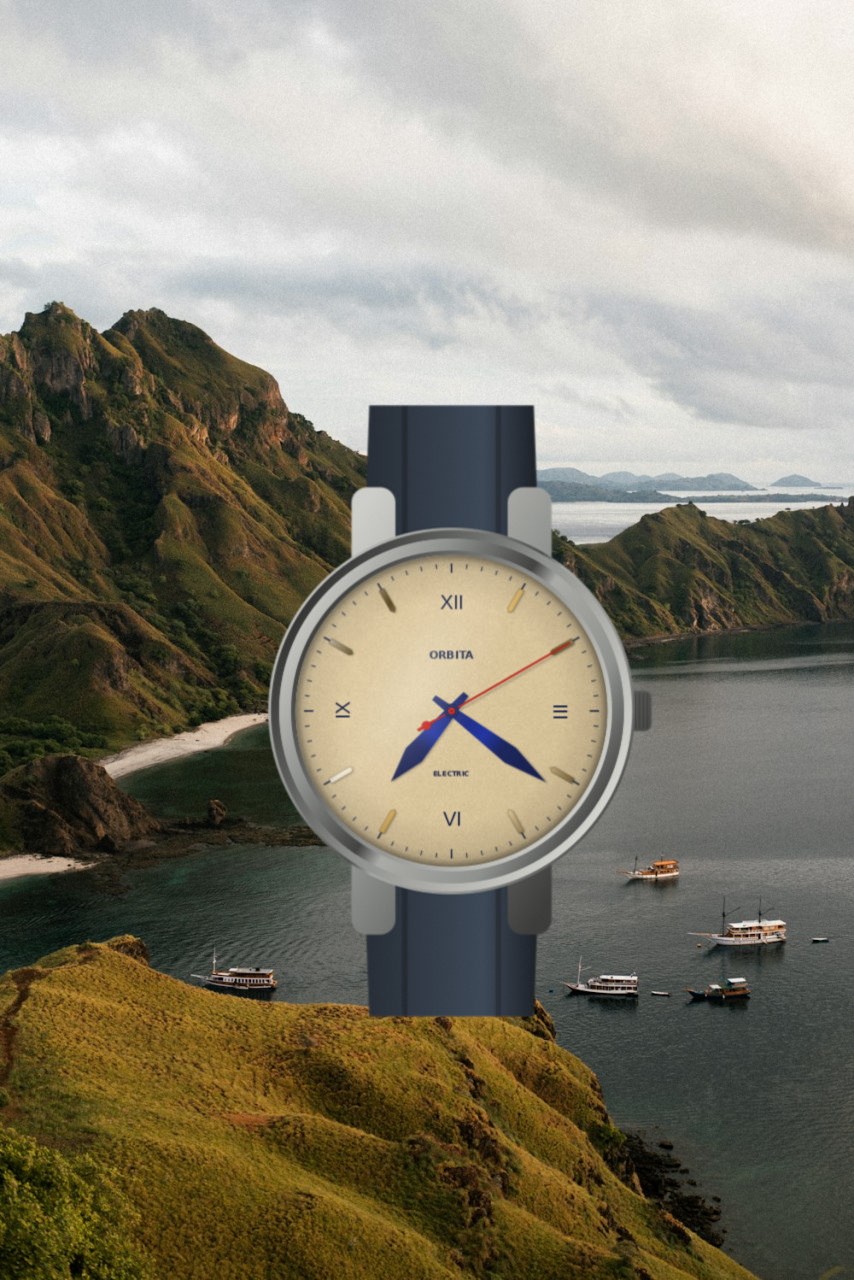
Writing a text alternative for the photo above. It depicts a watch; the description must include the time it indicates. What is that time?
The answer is 7:21:10
